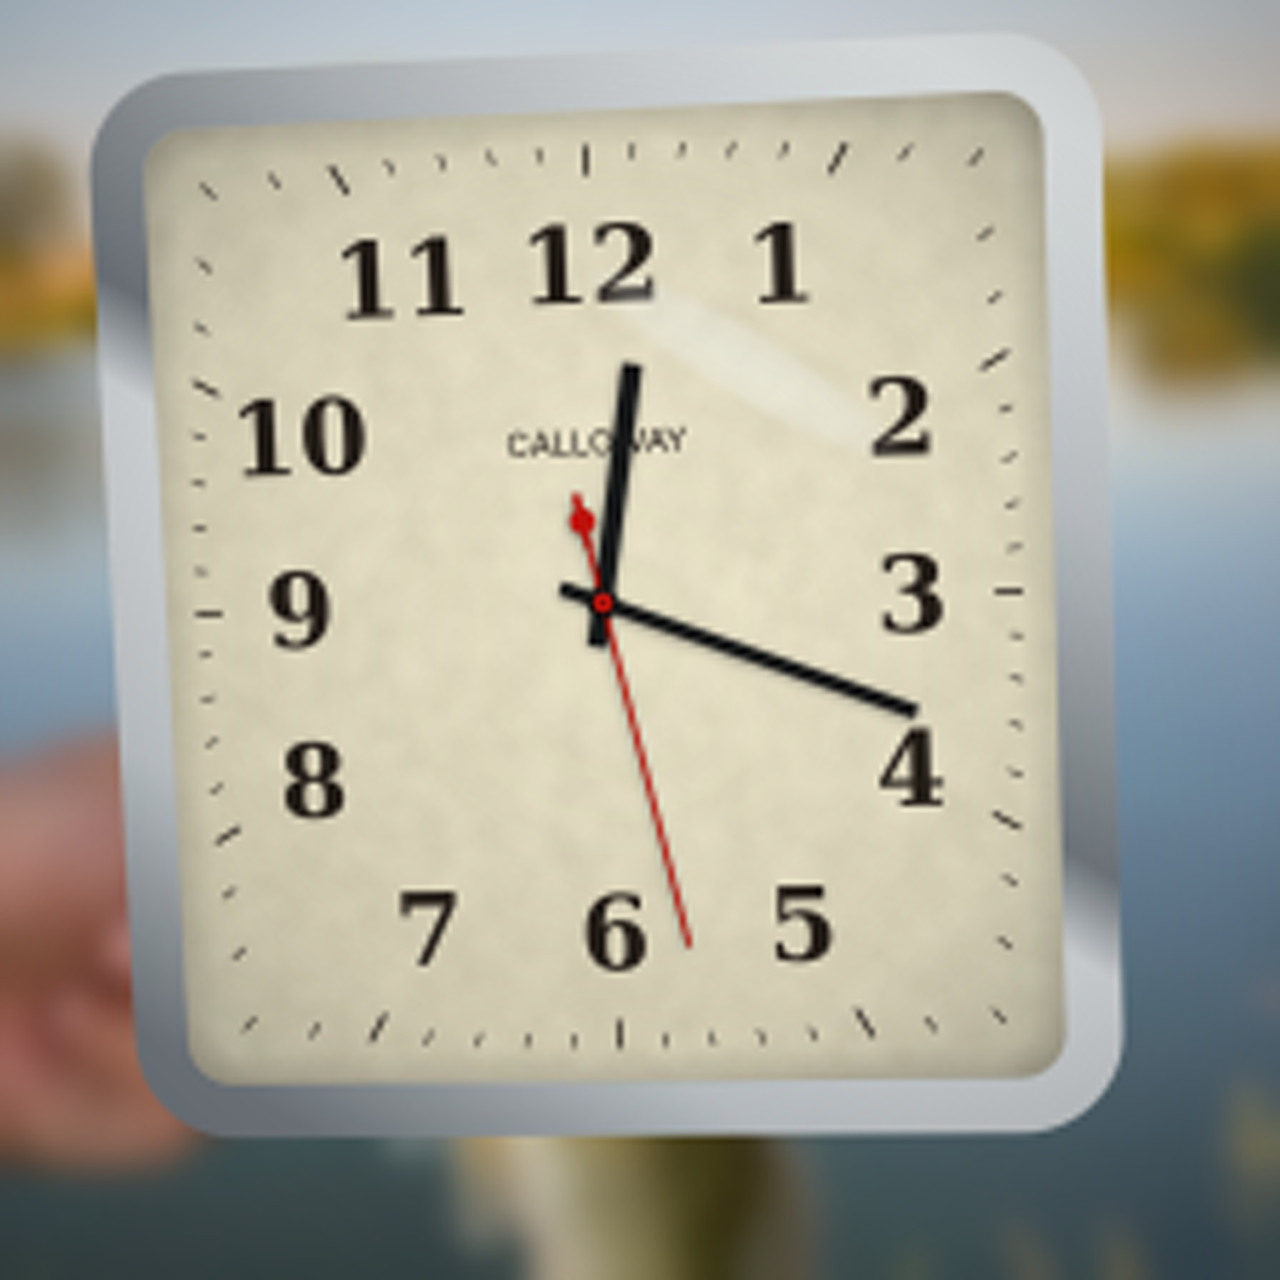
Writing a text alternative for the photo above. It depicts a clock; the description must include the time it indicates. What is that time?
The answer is 12:18:28
